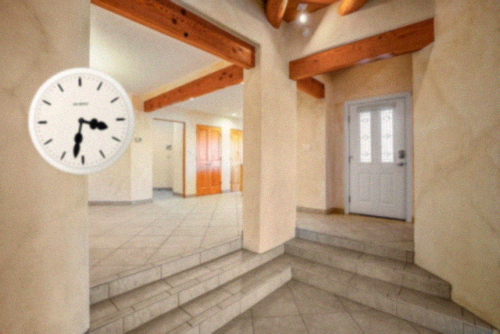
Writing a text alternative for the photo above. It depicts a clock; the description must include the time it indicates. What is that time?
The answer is 3:32
